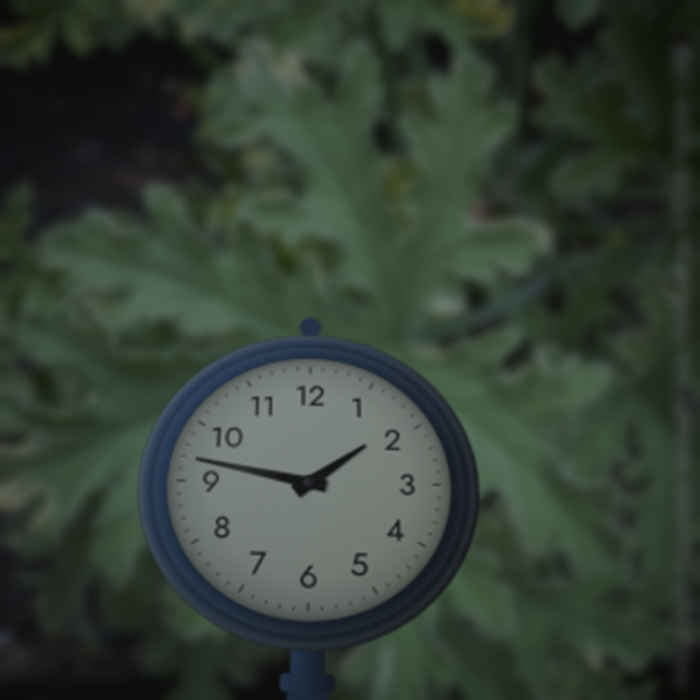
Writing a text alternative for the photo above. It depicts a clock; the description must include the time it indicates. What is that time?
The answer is 1:47
